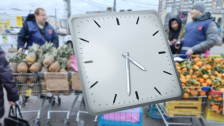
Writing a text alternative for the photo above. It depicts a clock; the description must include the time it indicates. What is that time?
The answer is 4:32
